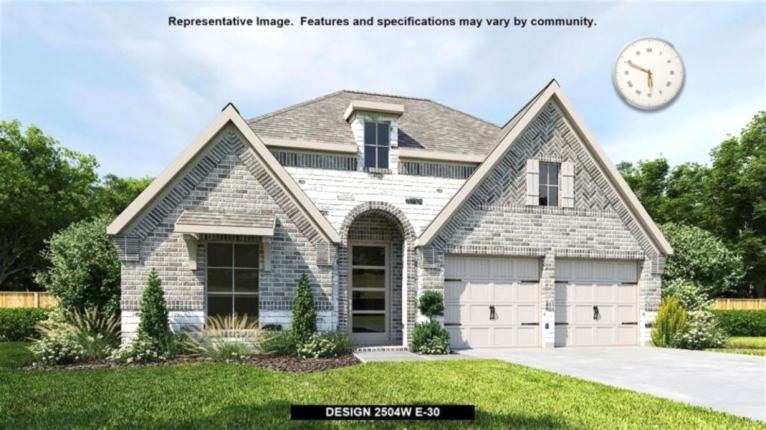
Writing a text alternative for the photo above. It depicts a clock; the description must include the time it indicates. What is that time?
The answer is 5:49
